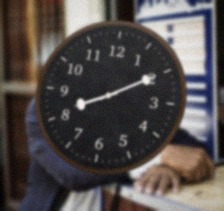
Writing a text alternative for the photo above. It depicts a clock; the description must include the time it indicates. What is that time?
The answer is 8:10
